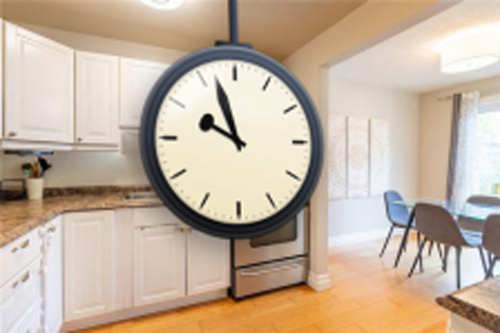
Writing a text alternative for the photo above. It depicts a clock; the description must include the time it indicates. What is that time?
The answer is 9:57
